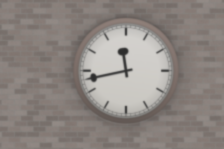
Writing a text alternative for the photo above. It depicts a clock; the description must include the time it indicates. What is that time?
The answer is 11:43
